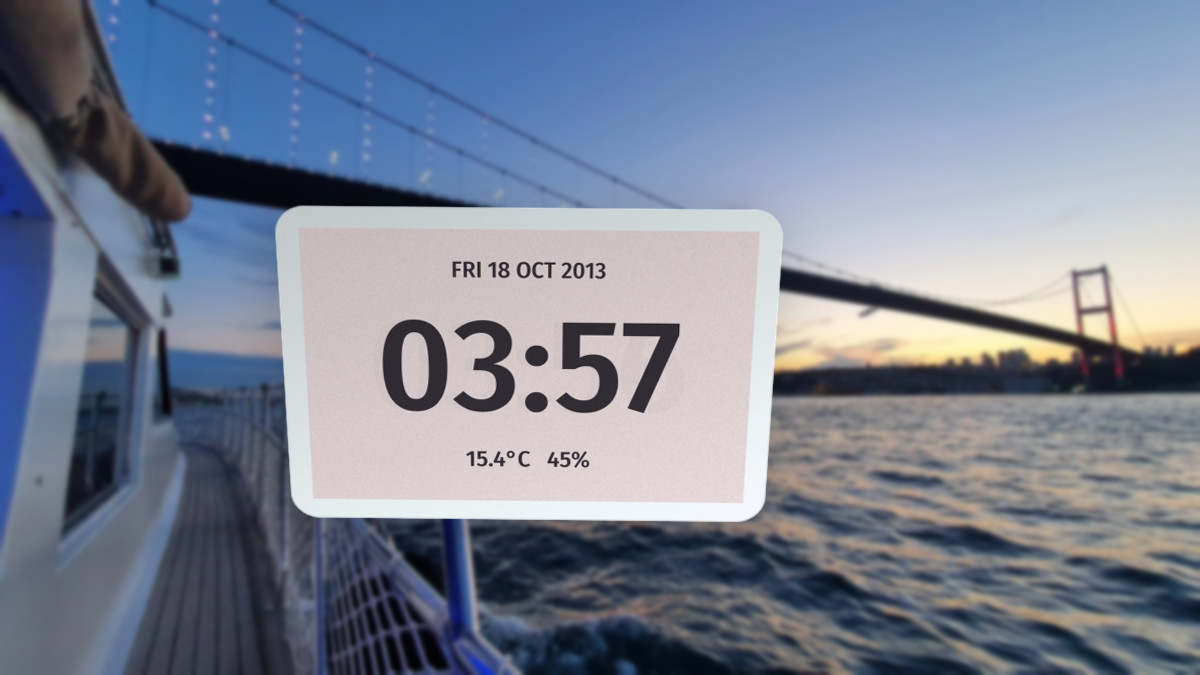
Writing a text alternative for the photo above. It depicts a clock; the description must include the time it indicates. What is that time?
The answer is 3:57
